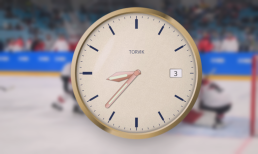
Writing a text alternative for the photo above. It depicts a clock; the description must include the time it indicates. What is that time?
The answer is 8:37
